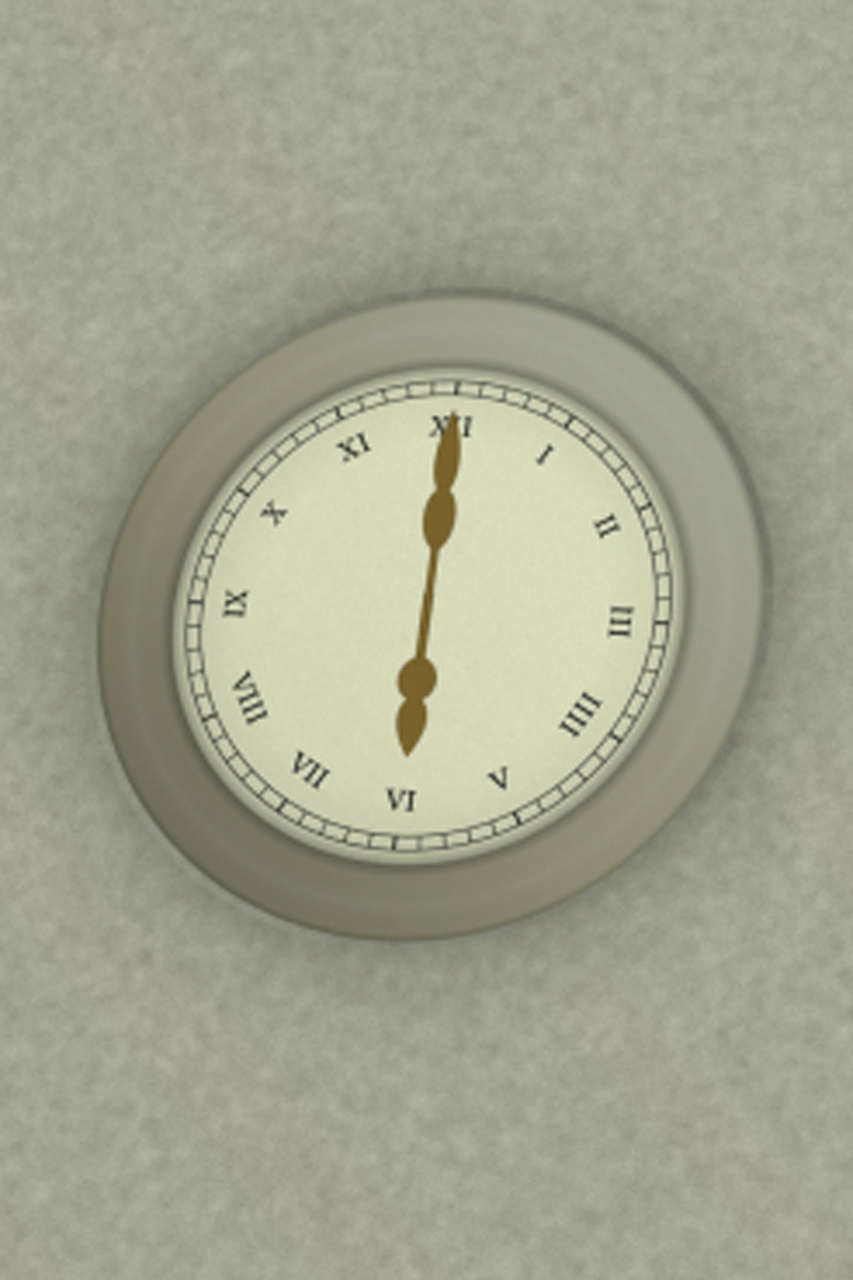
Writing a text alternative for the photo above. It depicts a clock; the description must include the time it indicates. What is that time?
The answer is 6:00
